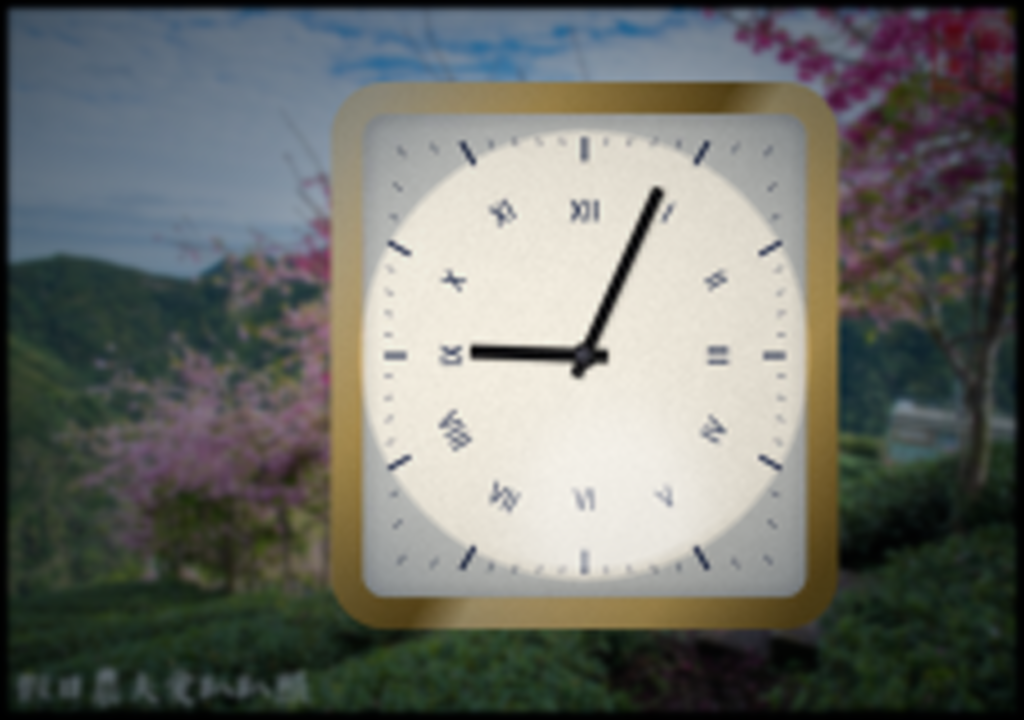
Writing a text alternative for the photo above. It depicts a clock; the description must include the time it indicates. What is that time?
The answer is 9:04
